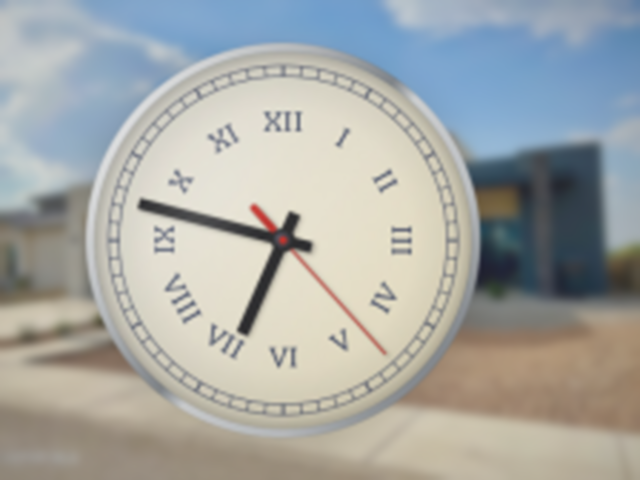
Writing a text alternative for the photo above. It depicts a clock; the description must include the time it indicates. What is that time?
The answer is 6:47:23
